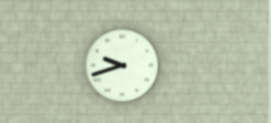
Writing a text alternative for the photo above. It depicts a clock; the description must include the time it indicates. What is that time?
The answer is 9:42
